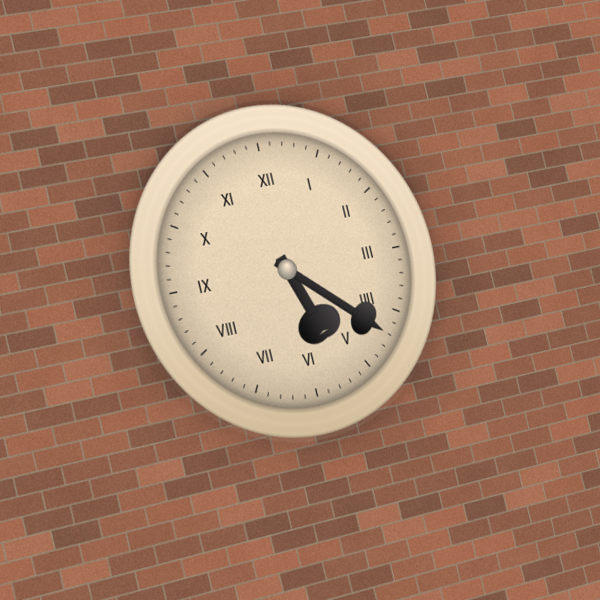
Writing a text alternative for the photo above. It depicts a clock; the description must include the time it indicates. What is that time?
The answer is 5:22
